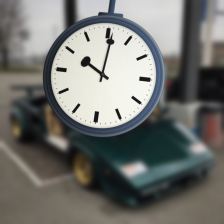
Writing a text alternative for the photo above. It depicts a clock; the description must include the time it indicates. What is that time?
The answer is 10:01
